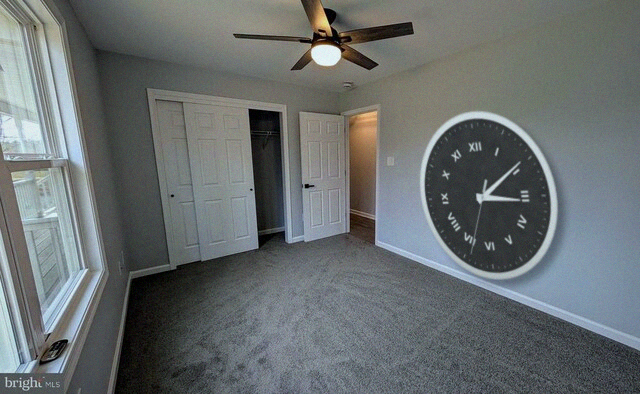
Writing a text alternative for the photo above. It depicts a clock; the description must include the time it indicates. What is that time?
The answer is 3:09:34
